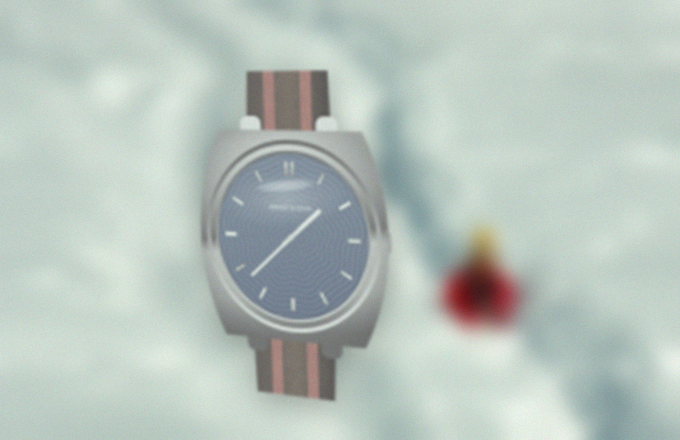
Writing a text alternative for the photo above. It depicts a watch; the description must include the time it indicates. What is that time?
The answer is 1:38
